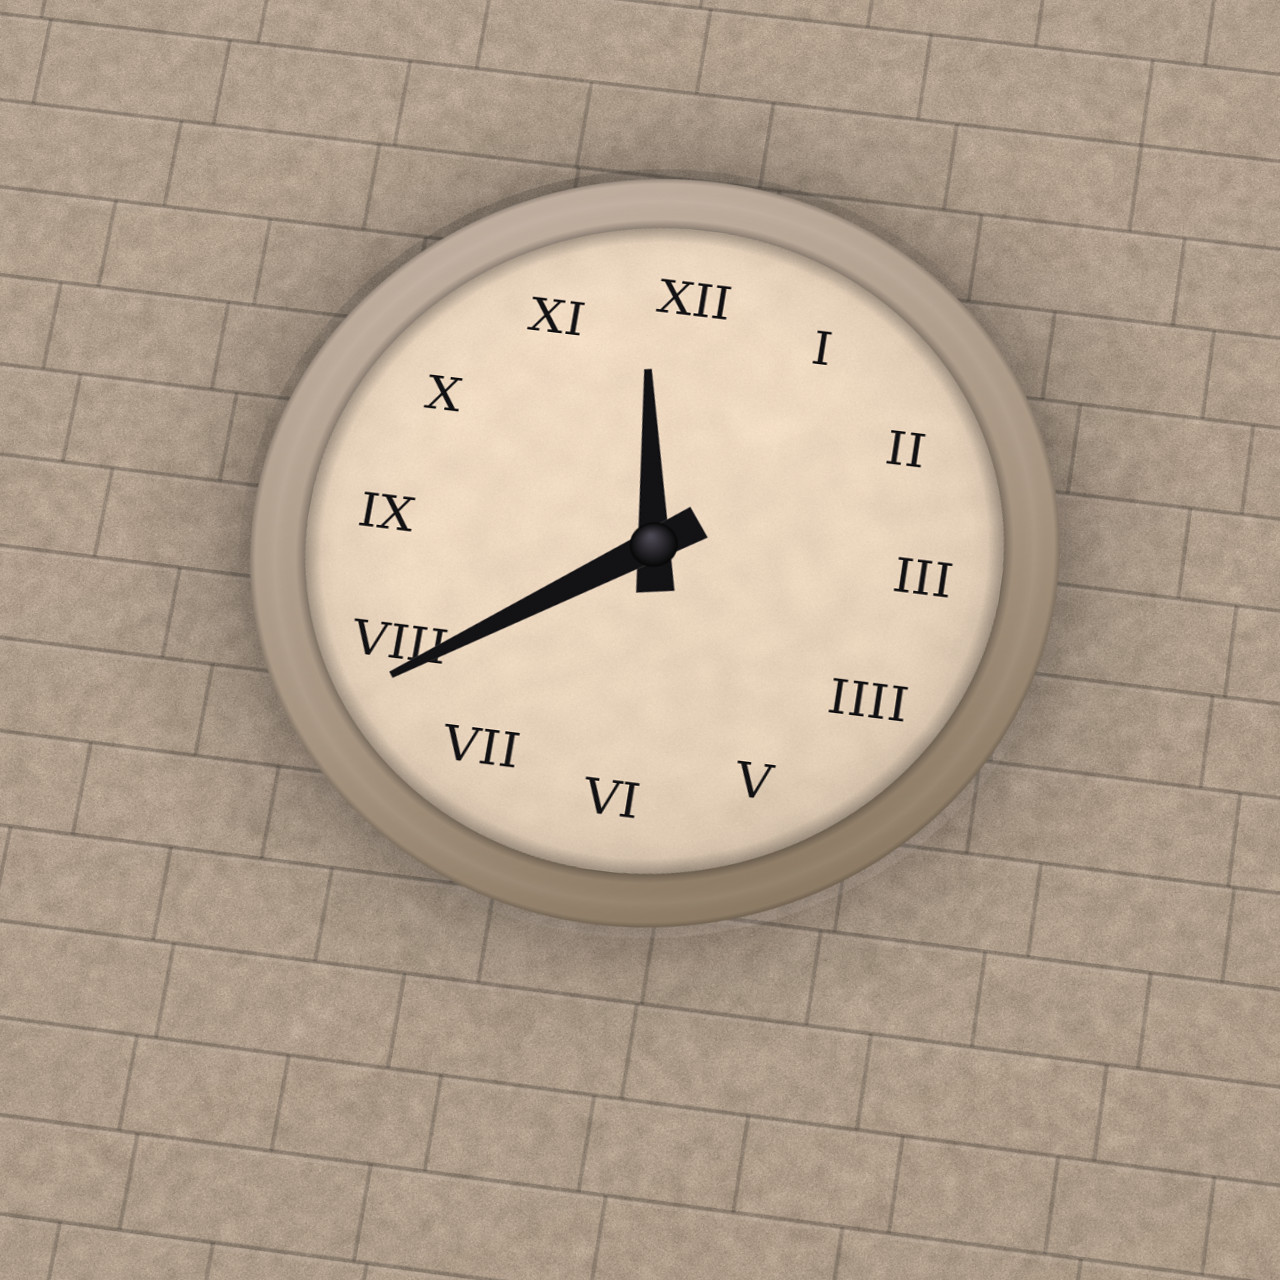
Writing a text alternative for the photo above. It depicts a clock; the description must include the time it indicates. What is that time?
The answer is 11:39
